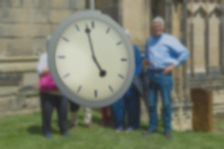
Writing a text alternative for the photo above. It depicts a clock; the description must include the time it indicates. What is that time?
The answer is 4:58
